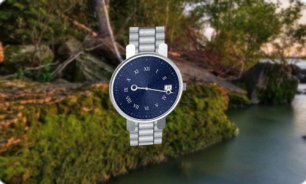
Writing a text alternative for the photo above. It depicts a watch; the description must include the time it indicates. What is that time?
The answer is 9:17
